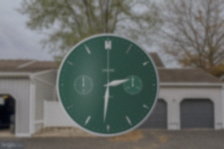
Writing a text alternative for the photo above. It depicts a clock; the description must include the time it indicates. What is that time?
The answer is 2:31
